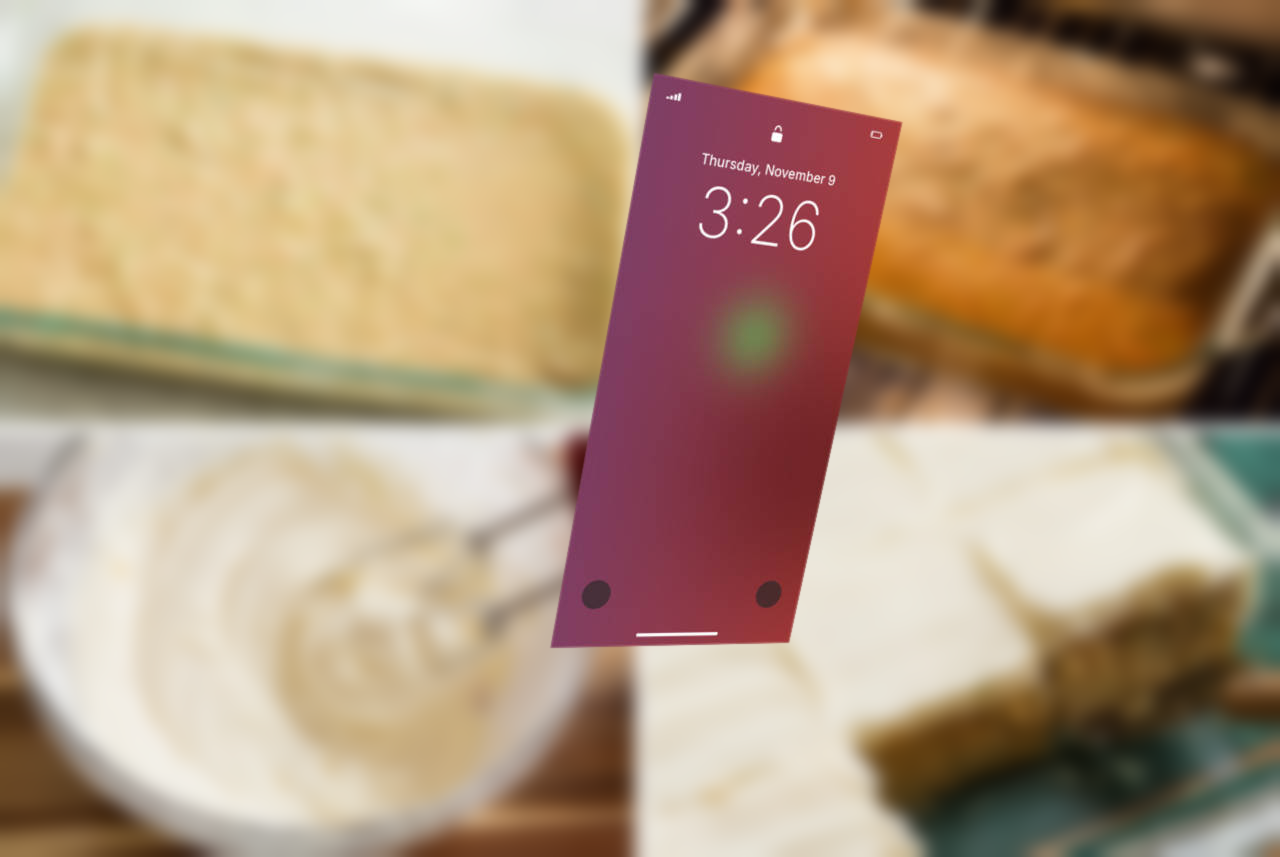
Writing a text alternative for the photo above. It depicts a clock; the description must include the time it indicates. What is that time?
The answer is 3:26
